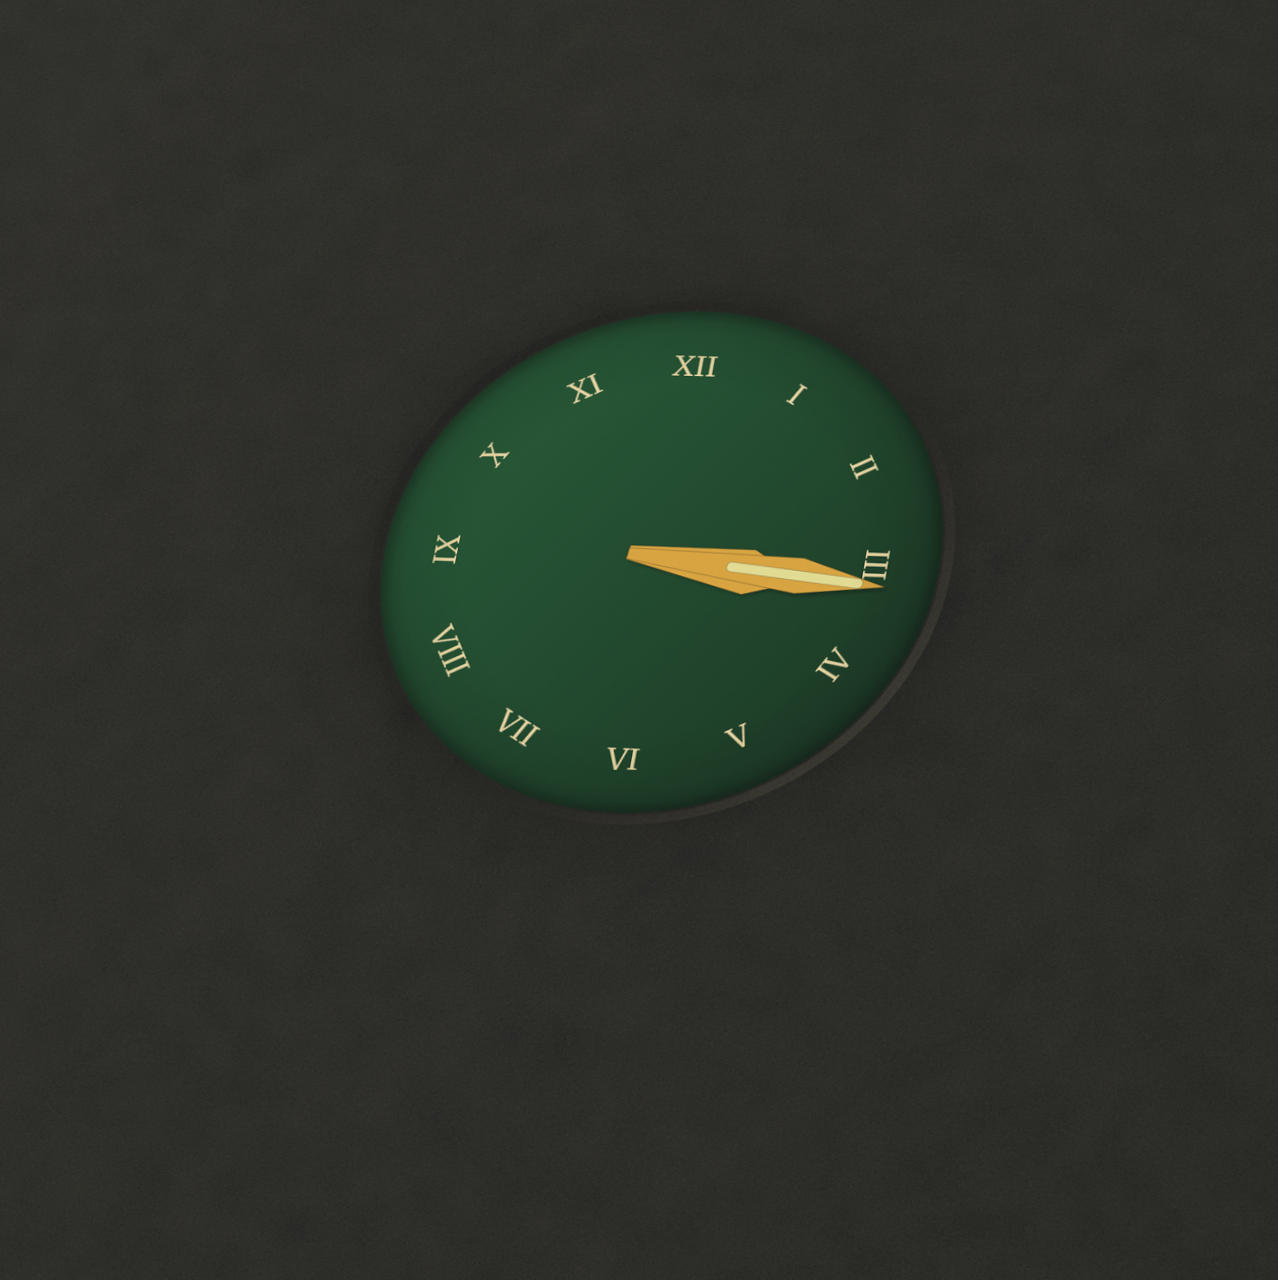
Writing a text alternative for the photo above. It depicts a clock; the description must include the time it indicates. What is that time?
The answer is 3:16
